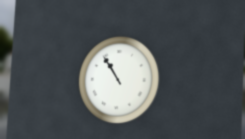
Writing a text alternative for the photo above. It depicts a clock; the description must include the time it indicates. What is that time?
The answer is 10:54
